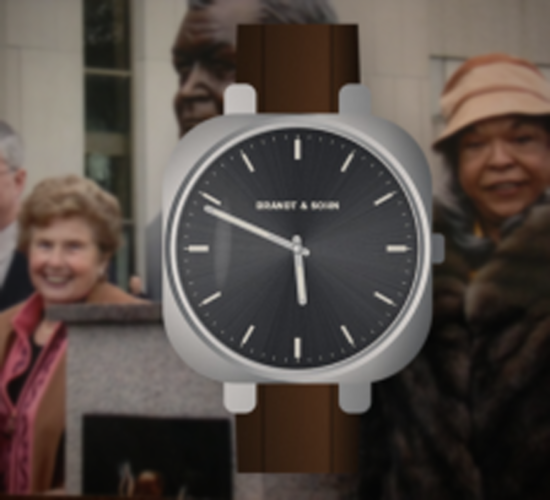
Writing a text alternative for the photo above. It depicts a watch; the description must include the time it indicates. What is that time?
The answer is 5:49
